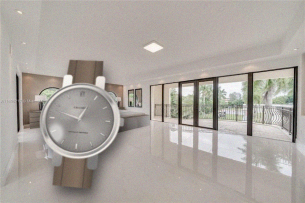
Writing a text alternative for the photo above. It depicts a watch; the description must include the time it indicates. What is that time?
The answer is 12:48
